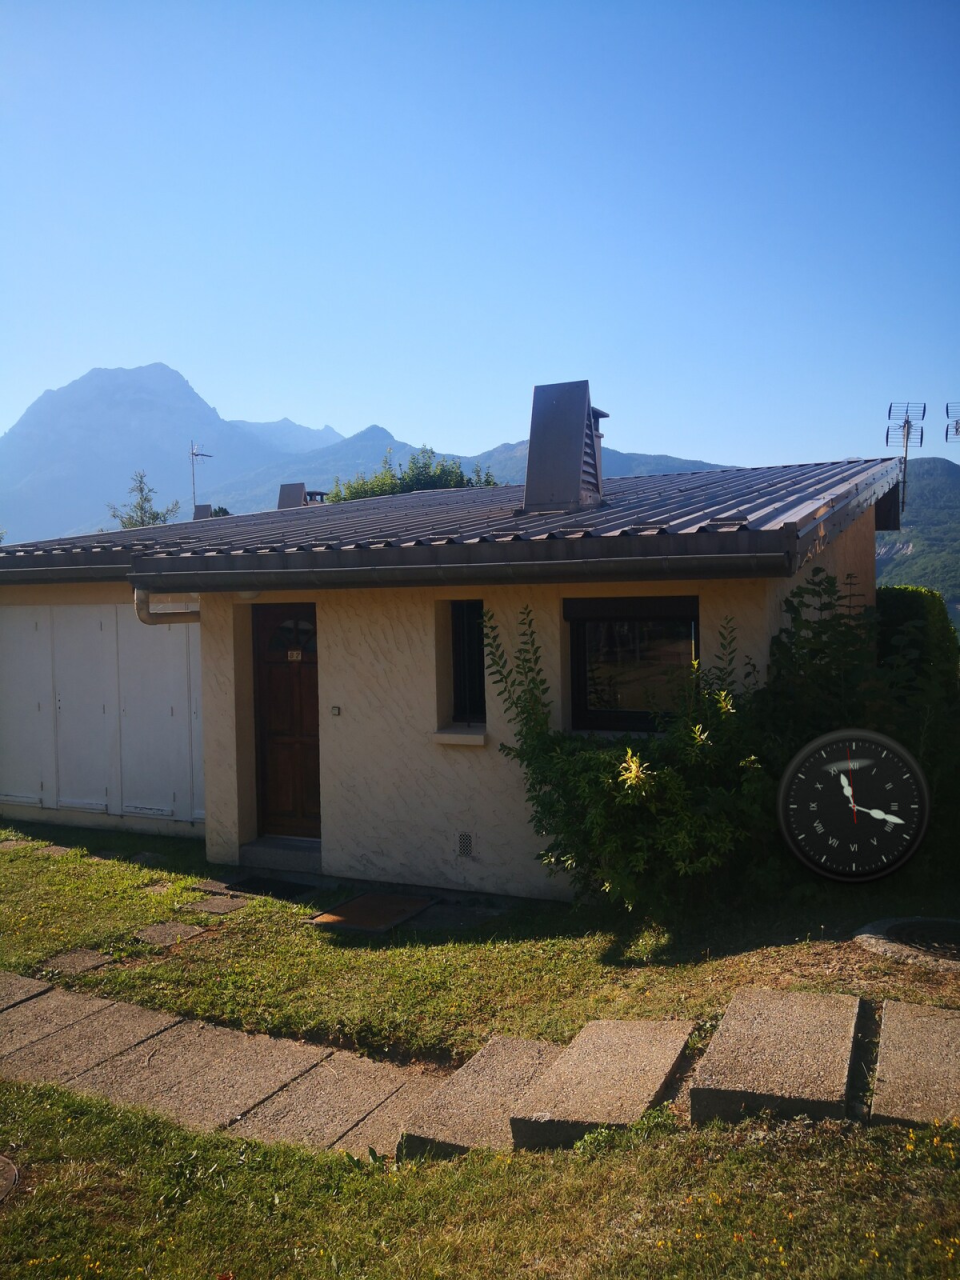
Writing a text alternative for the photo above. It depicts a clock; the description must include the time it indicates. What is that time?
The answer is 11:17:59
